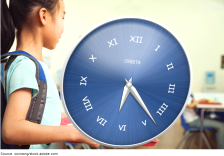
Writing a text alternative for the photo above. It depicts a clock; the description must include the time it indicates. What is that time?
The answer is 6:23
